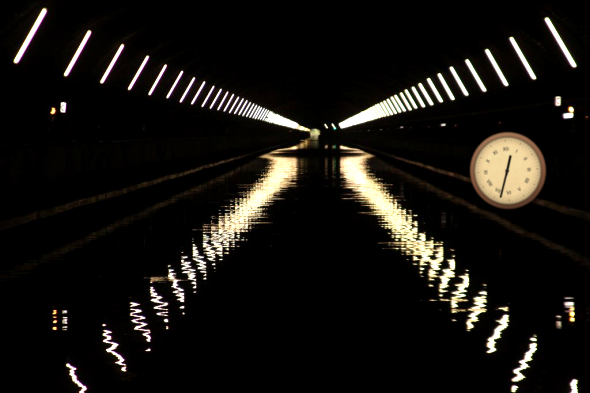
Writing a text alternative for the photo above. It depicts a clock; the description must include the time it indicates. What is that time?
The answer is 12:33
